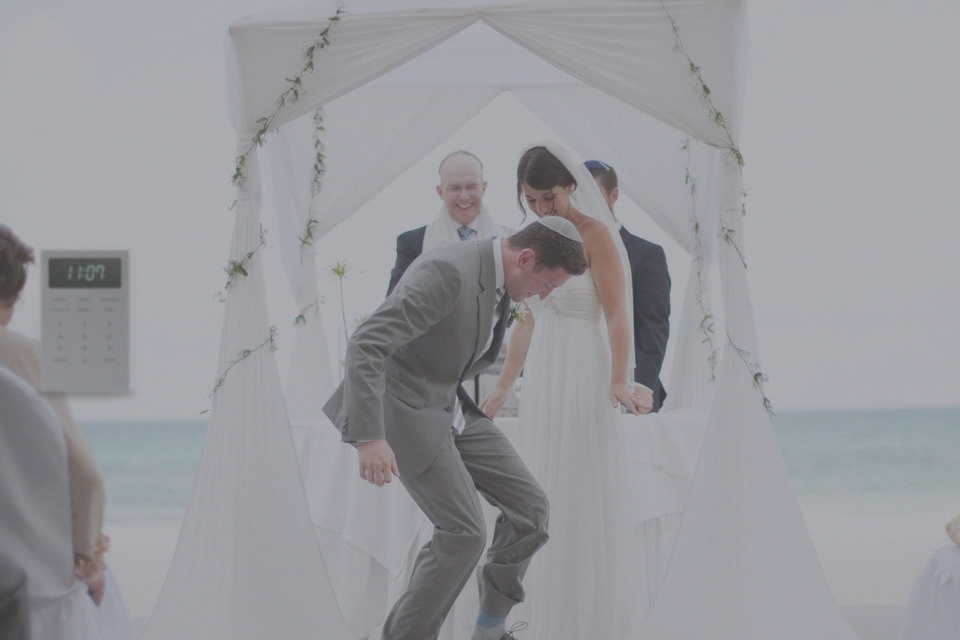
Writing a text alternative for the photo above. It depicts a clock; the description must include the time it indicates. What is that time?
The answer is 11:07
